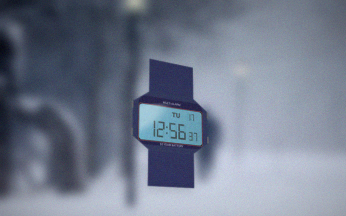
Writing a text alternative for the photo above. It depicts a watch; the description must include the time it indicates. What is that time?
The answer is 12:56:37
